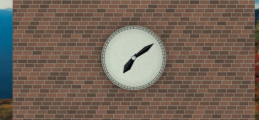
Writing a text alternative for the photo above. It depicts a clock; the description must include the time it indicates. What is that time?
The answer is 7:09
